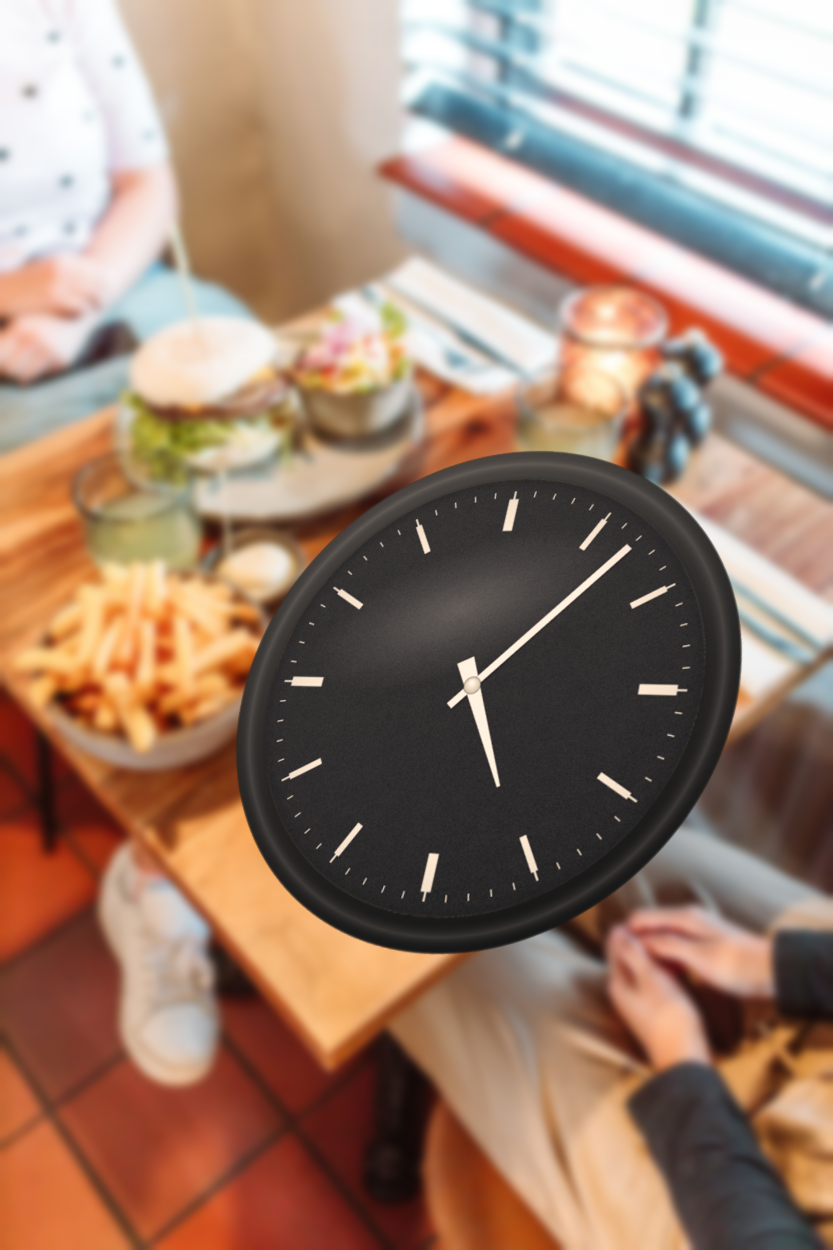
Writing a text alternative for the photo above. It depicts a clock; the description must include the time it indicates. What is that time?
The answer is 5:07
